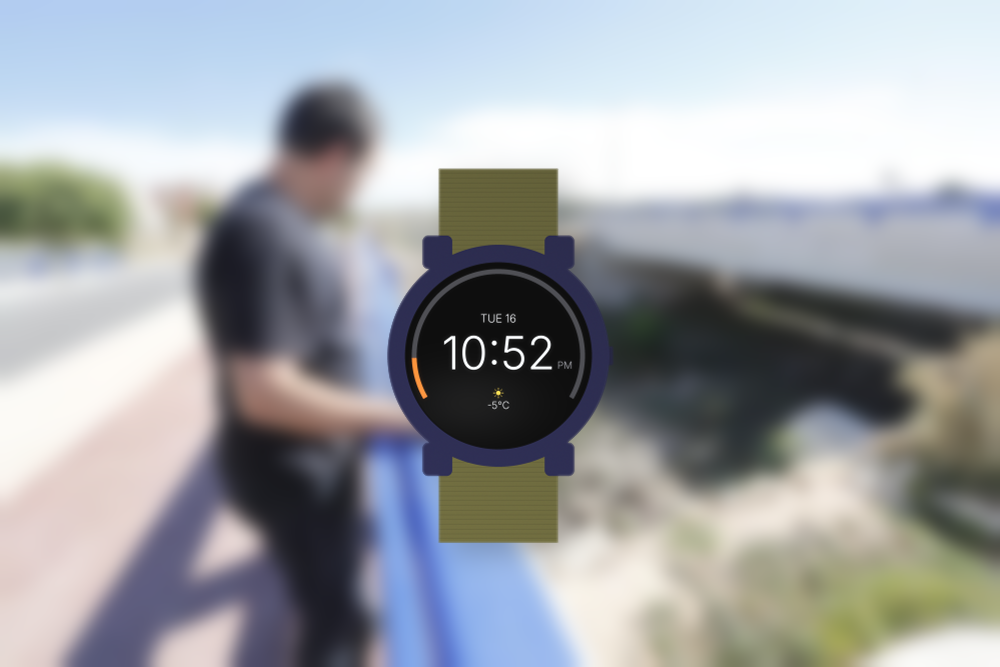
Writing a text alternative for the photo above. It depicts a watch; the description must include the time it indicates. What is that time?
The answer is 10:52
